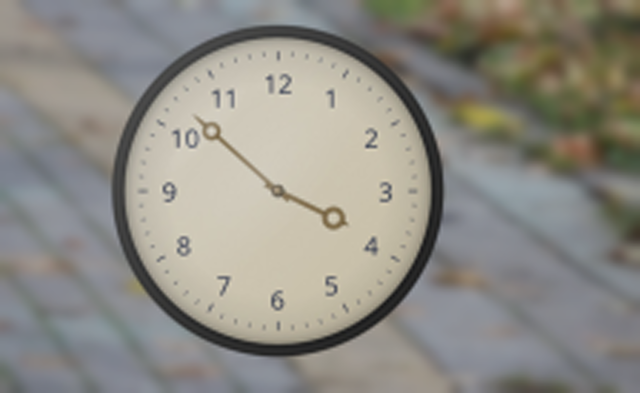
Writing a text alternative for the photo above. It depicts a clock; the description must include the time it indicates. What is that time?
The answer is 3:52
